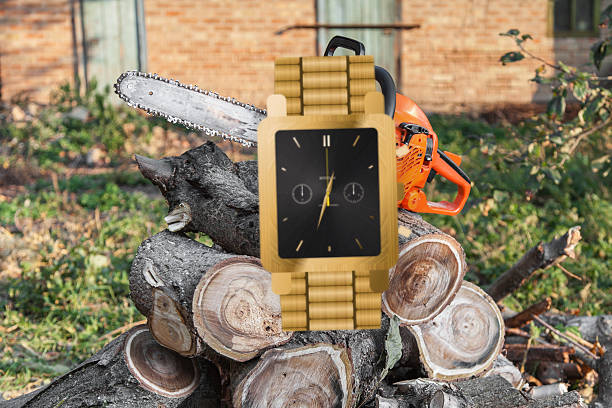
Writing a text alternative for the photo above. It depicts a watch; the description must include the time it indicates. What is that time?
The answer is 12:33
